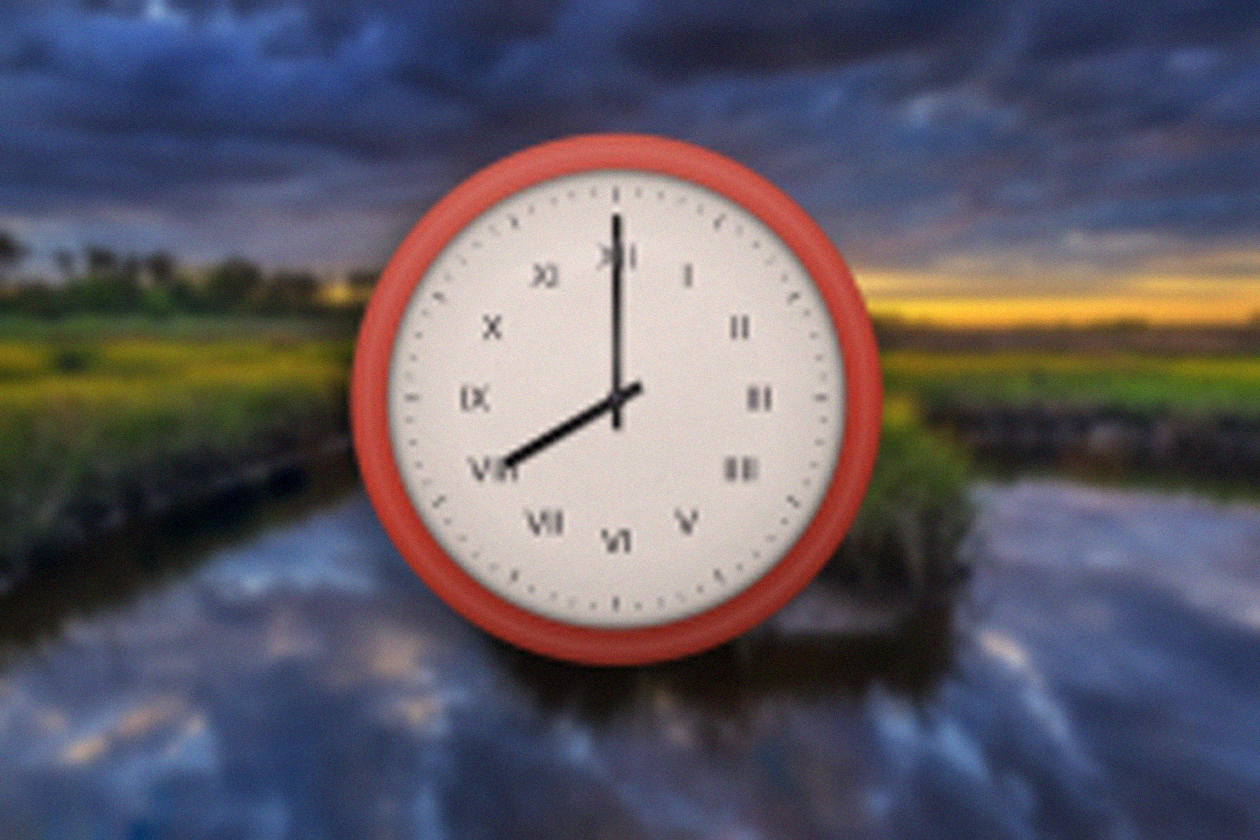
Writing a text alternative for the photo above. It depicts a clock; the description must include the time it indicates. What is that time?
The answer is 8:00
